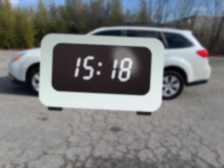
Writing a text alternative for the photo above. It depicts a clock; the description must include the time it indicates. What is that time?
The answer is 15:18
